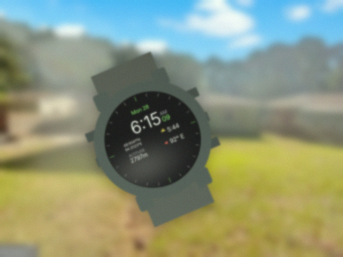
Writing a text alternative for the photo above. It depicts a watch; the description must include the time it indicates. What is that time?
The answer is 6:15
